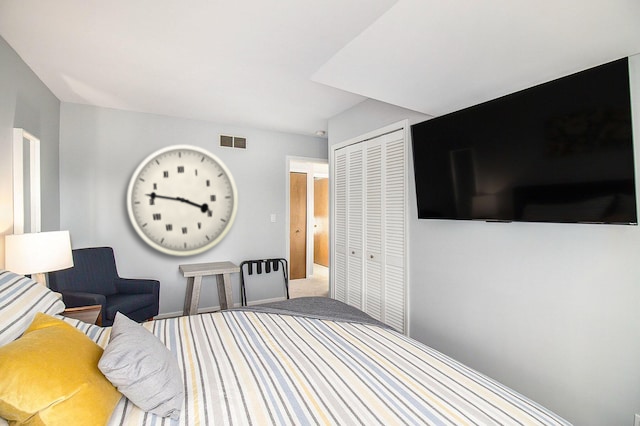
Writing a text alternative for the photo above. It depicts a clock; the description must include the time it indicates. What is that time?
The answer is 3:47
